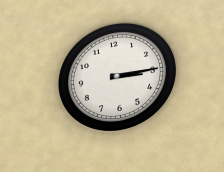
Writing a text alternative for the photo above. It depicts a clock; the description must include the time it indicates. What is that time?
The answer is 3:15
